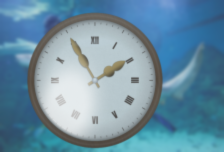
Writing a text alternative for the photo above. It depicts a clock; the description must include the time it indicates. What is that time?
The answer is 1:55
